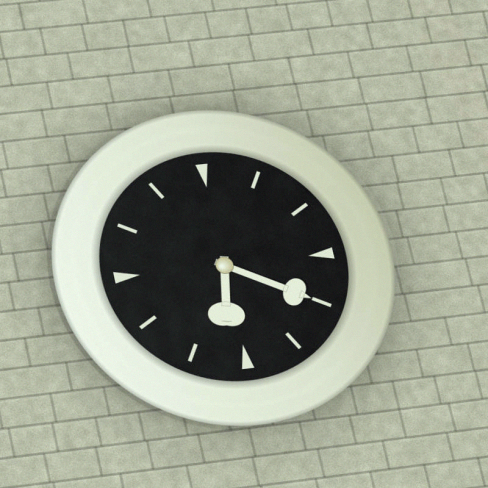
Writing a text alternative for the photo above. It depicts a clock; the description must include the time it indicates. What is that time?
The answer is 6:20
